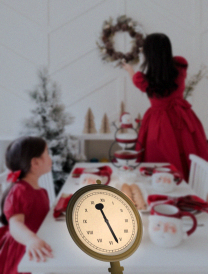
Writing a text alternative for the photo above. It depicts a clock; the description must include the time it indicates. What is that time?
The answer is 11:27
